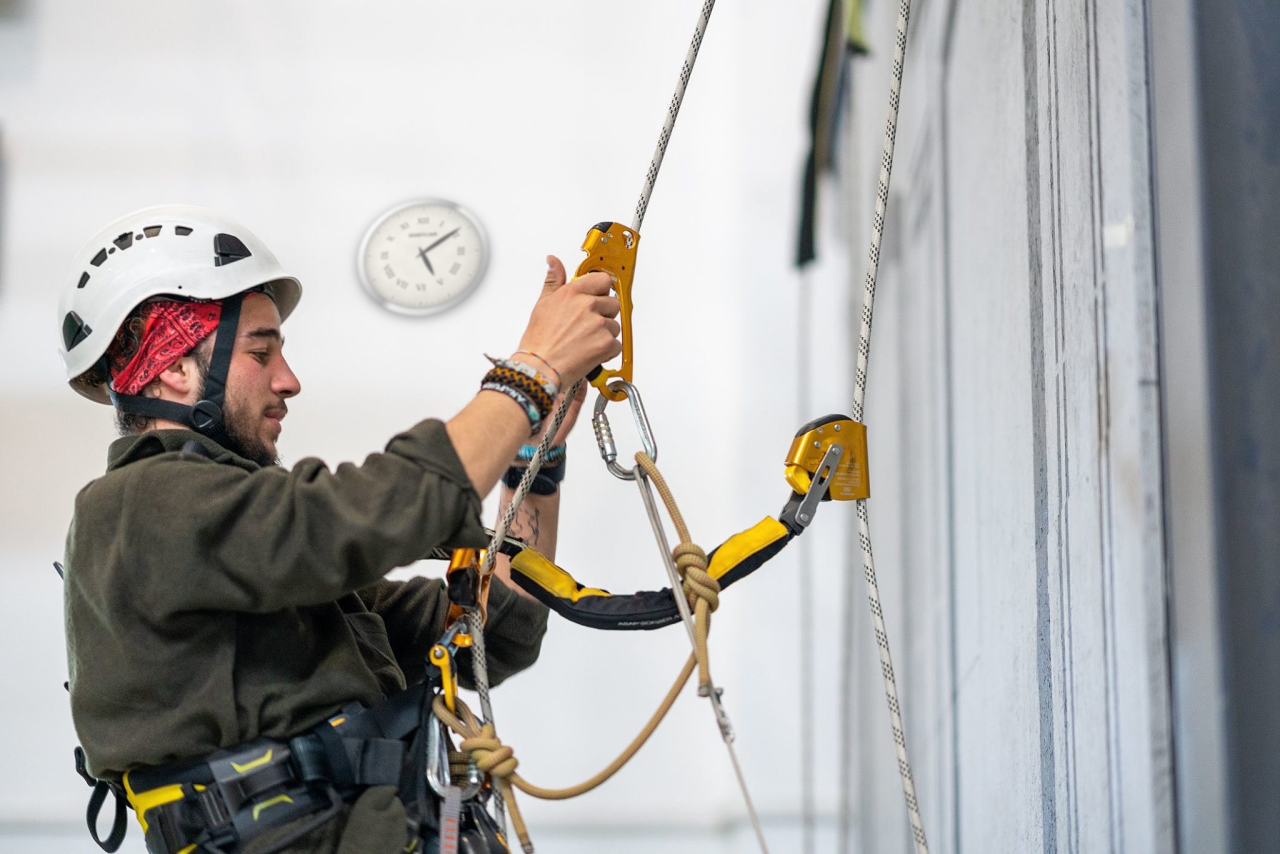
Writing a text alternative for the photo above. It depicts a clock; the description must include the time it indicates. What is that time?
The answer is 5:09
